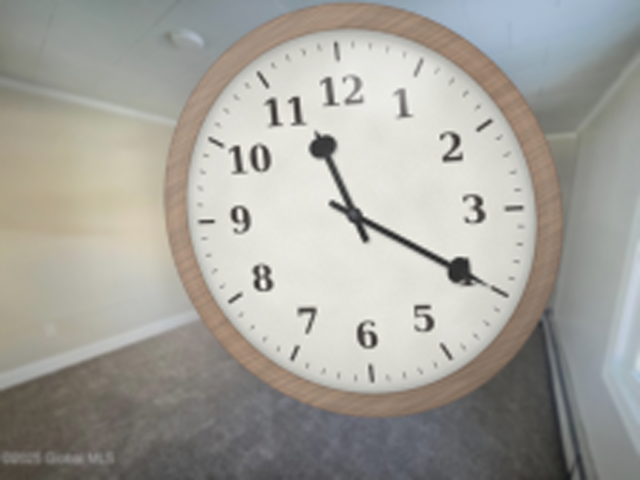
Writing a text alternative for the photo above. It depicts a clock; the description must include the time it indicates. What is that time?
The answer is 11:20
